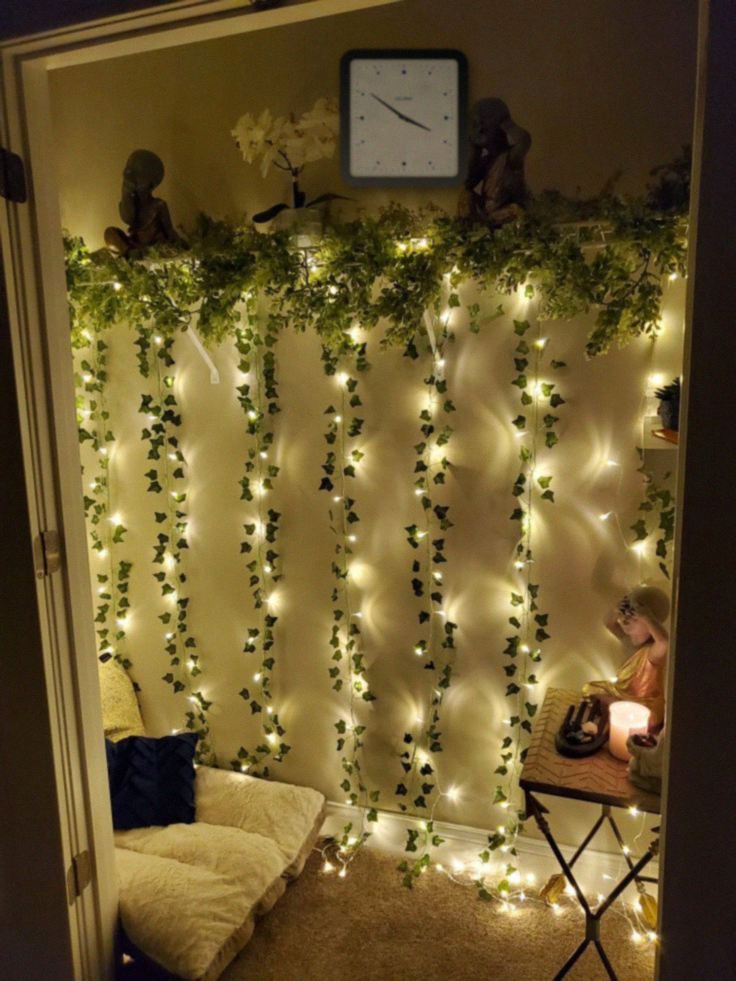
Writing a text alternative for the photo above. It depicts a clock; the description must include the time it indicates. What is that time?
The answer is 3:51
